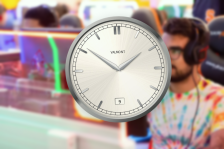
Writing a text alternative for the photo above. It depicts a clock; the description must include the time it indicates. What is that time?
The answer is 1:51
